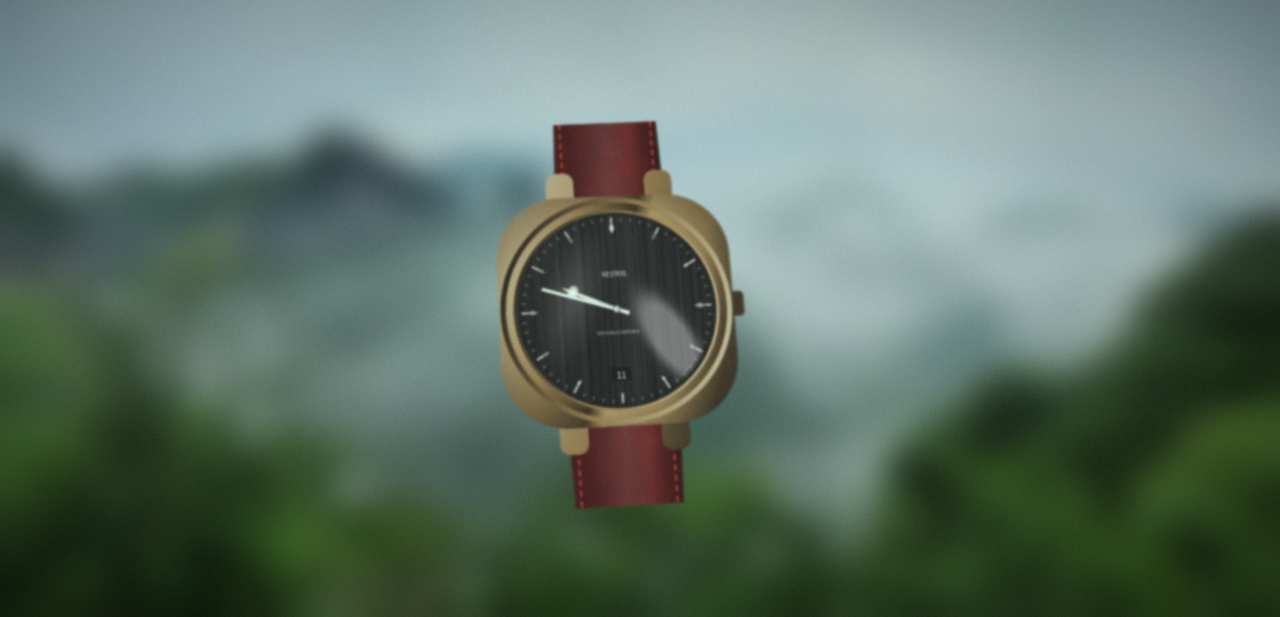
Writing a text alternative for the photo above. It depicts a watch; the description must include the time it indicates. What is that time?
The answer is 9:48
